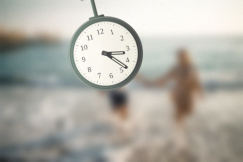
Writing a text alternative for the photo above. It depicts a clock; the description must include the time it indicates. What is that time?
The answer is 3:23
